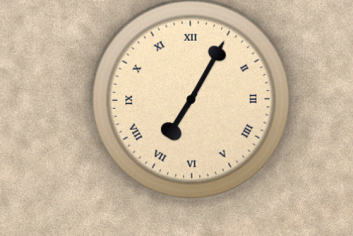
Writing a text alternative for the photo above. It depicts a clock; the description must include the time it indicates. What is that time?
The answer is 7:05
